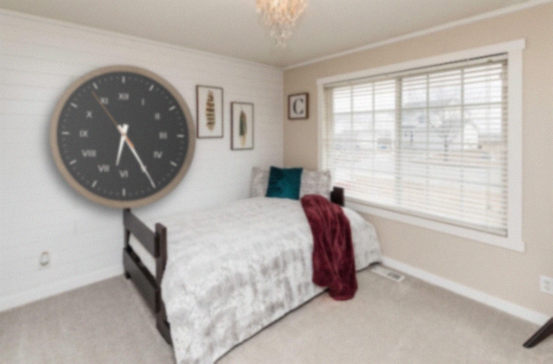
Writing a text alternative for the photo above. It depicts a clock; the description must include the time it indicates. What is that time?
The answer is 6:24:54
